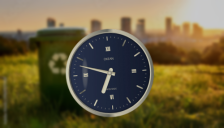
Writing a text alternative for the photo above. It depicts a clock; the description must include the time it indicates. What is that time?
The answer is 6:48
